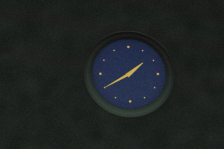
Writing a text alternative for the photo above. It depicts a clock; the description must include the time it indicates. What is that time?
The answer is 1:40
